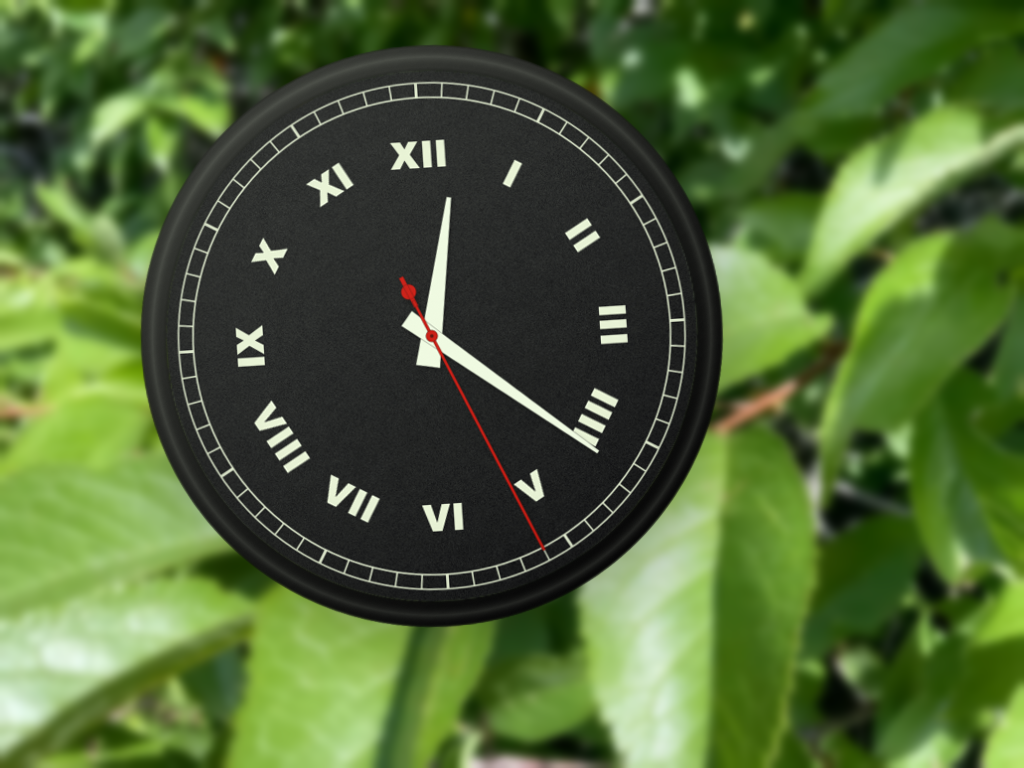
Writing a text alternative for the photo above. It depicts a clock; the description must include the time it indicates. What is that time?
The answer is 12:21:26
